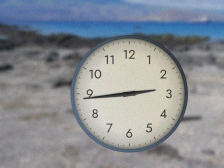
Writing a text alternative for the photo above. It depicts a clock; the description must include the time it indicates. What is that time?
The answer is 2:44
